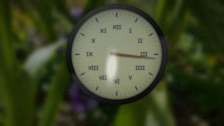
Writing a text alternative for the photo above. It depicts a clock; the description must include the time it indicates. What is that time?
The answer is 3:16
